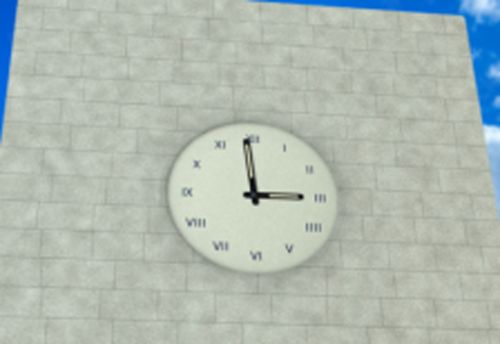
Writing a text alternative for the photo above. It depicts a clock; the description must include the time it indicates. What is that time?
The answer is 2:59
